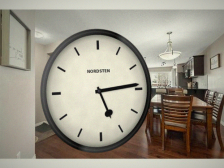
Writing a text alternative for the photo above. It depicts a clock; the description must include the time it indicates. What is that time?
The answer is 5:14
